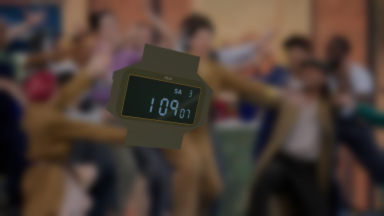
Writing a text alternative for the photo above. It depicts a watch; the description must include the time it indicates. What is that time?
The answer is 1:09:07
